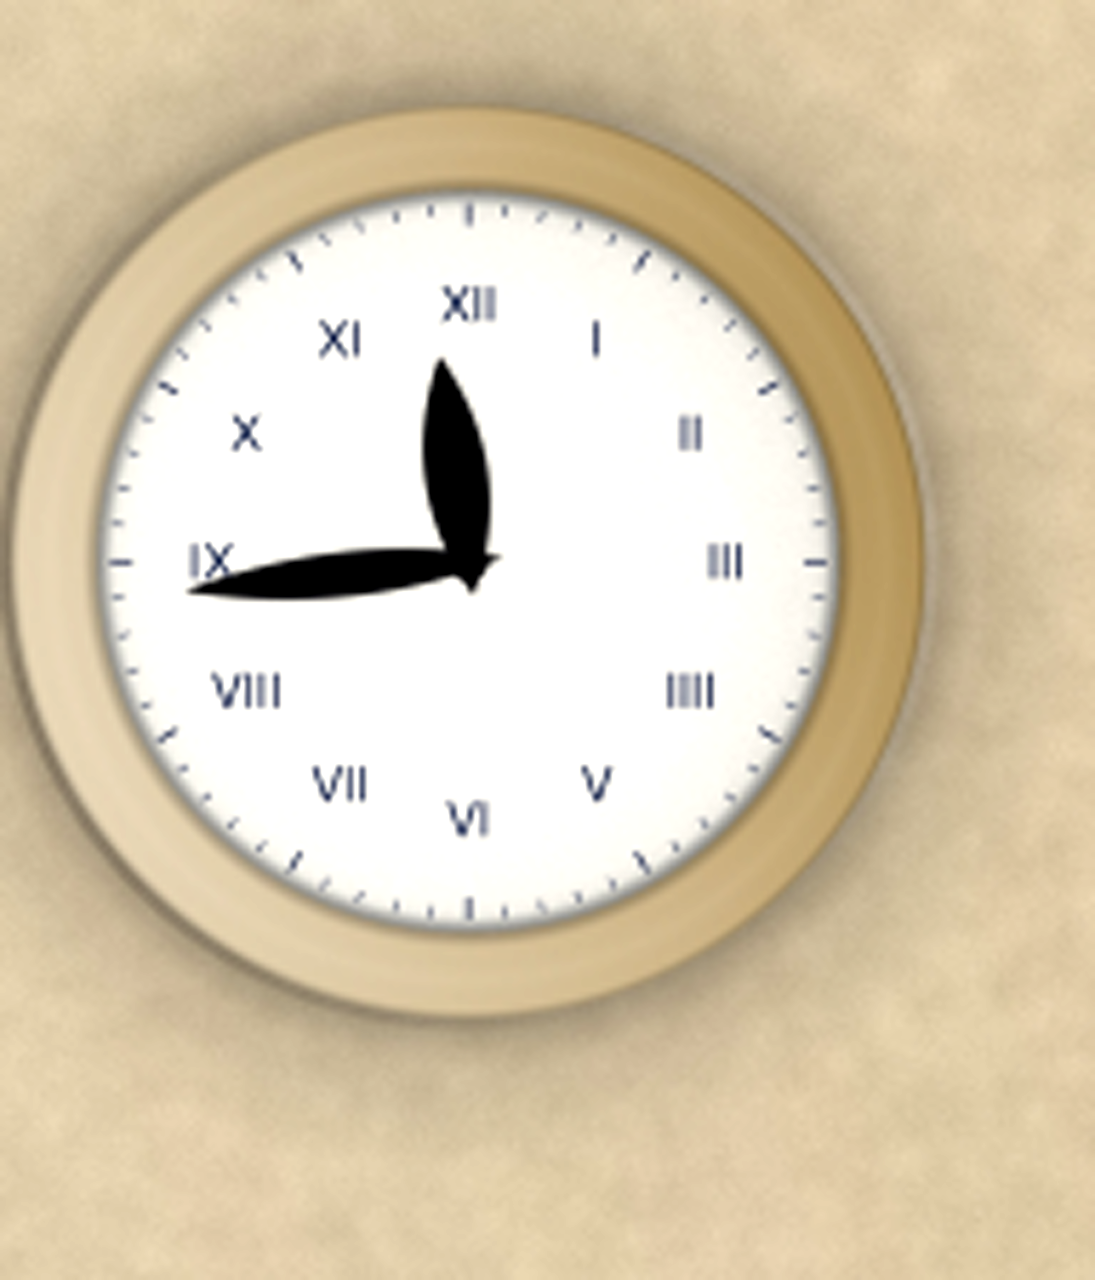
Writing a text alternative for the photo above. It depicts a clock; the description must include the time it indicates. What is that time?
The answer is 11:44
